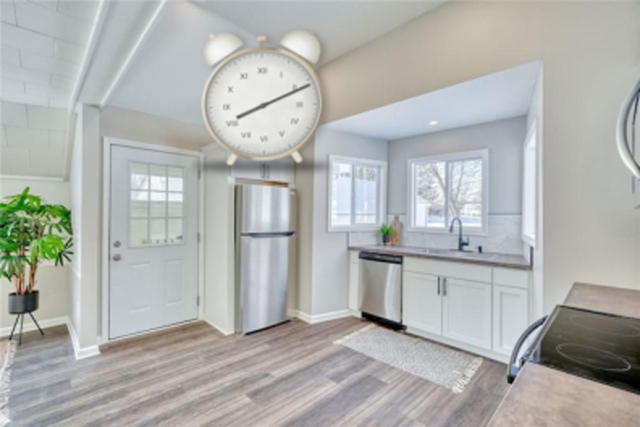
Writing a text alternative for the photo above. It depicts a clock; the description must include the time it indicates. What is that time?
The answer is 8:11
